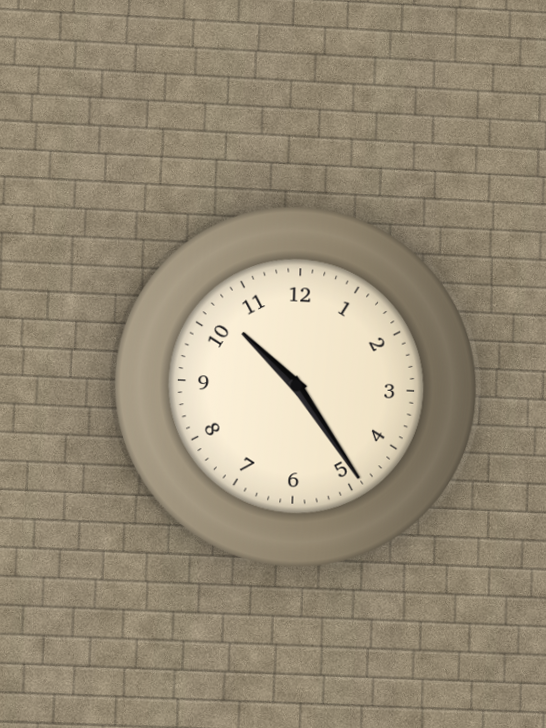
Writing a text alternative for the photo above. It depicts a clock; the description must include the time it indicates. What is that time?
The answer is 10:24
